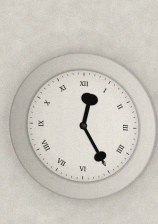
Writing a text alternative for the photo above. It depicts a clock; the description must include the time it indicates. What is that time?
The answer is 12:25
